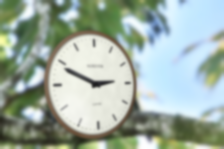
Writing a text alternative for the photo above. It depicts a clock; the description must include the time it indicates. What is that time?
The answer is 2:49
